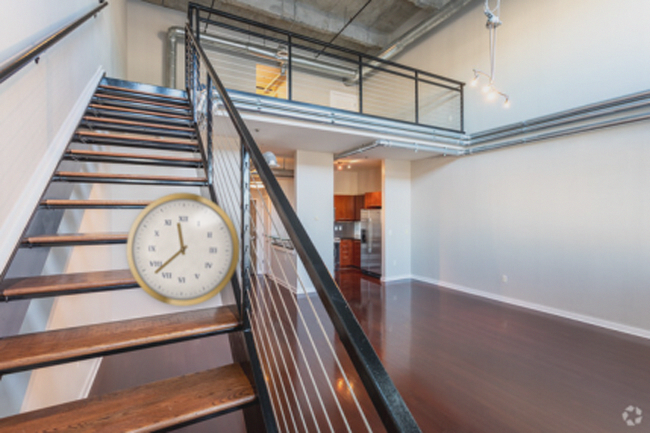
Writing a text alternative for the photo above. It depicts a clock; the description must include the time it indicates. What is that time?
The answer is 11:38
